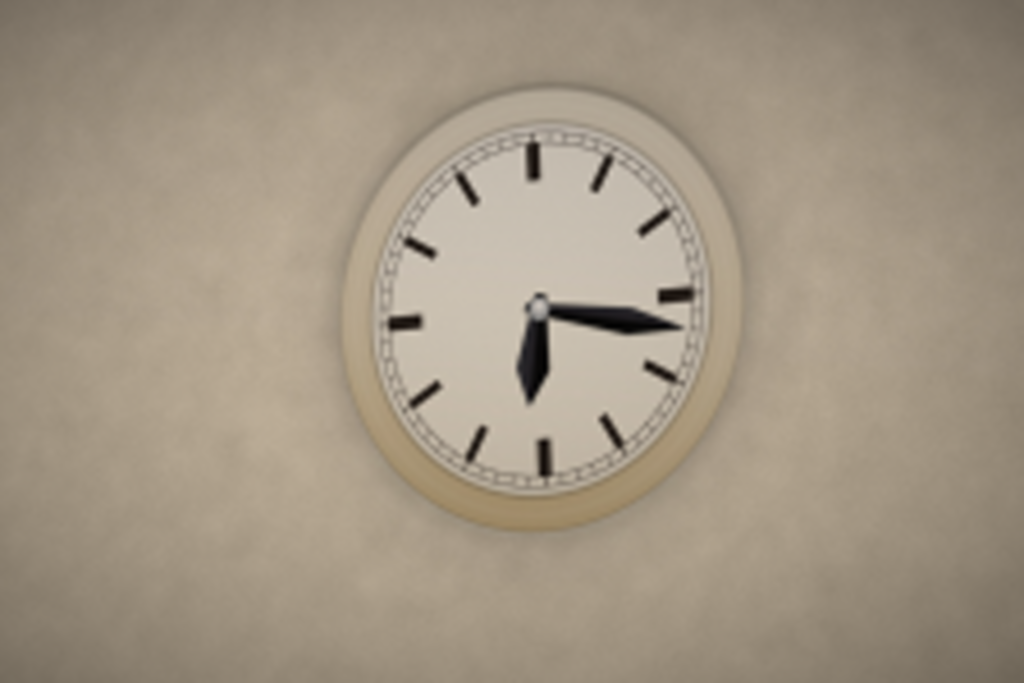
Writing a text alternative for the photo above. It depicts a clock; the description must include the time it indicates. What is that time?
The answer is 6:17
